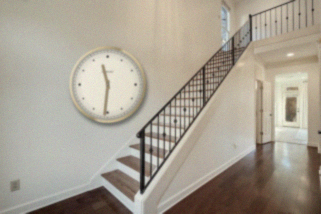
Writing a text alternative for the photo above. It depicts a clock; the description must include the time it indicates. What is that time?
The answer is 11:31
